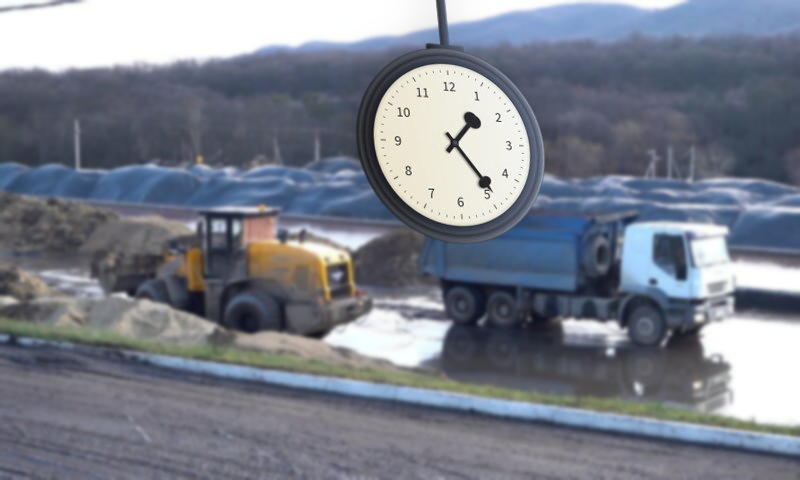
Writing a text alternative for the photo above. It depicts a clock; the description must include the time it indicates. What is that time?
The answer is 1:24
